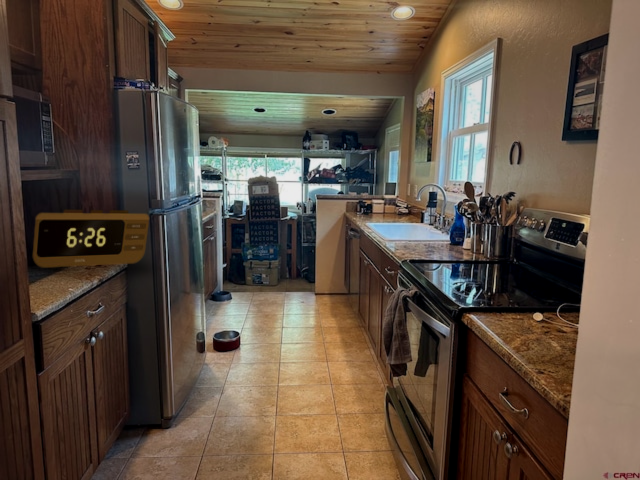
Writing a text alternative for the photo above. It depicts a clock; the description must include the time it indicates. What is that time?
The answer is 6:26
